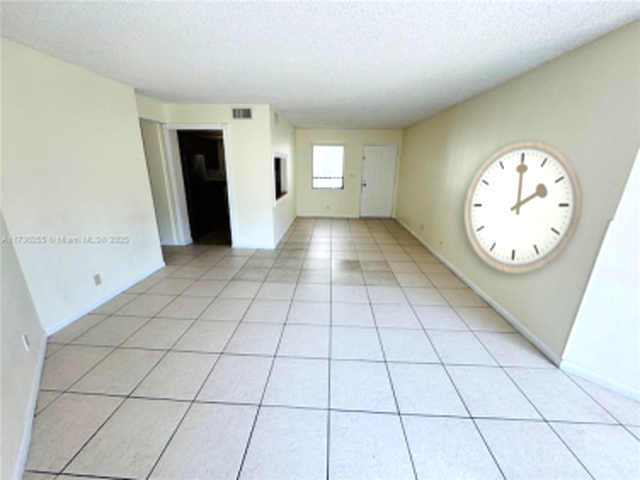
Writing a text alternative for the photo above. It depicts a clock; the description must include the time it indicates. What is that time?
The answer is 2:00
